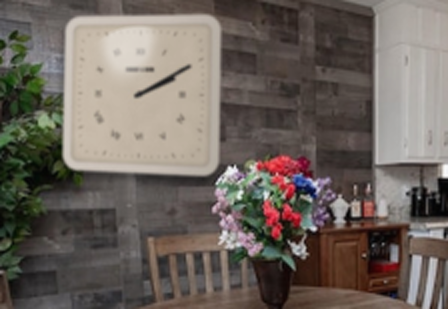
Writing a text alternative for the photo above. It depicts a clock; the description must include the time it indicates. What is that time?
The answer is 2:10
